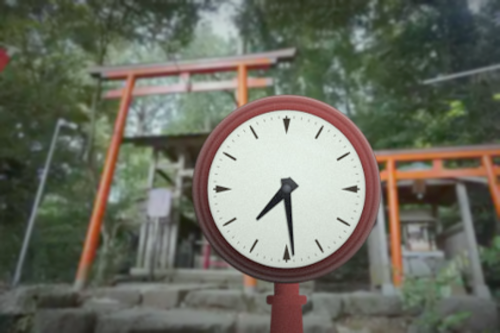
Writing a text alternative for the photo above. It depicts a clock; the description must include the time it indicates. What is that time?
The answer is 7:29
